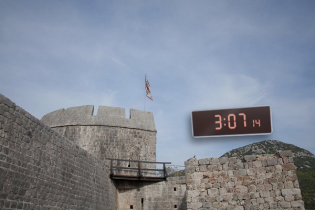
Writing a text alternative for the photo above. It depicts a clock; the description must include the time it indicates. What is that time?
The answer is 3:07:14
